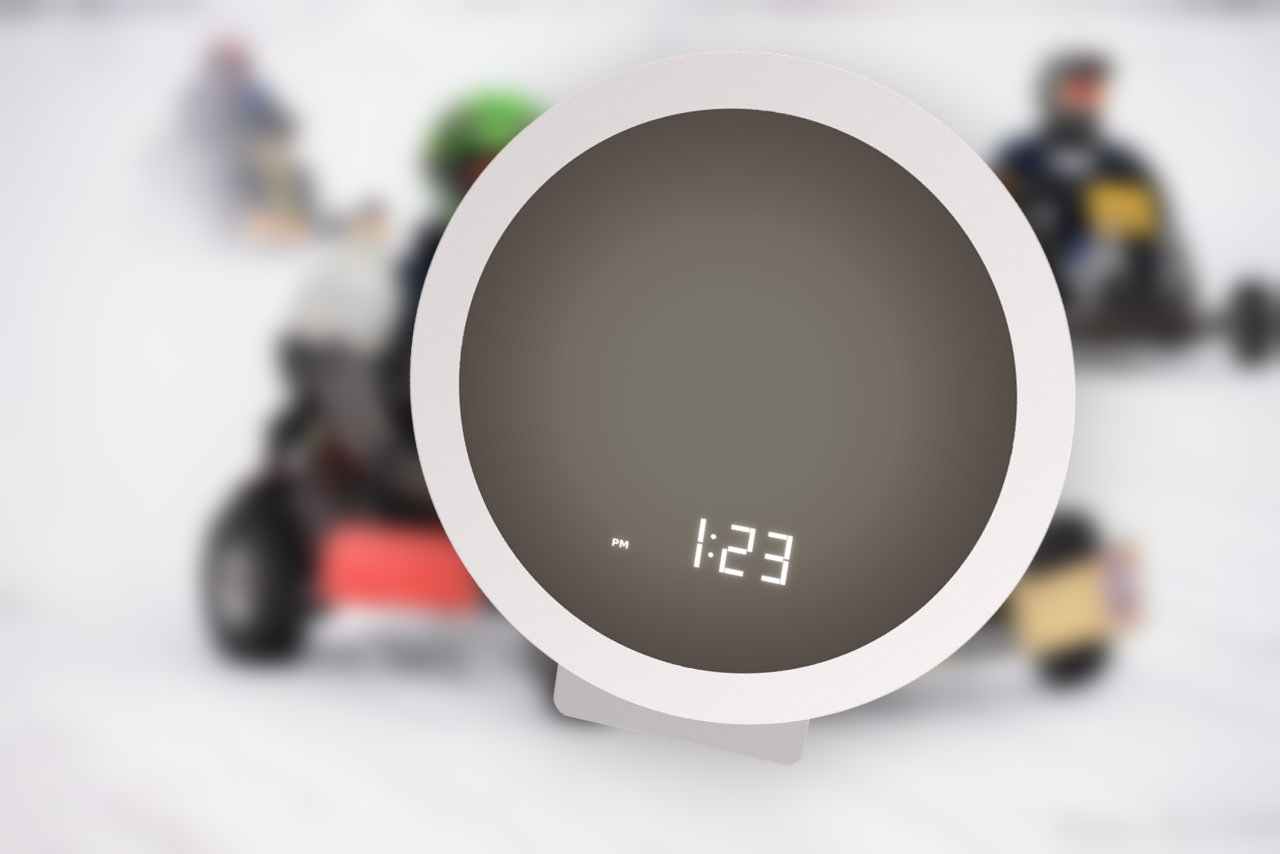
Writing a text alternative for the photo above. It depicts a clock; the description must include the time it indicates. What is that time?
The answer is 1:23
